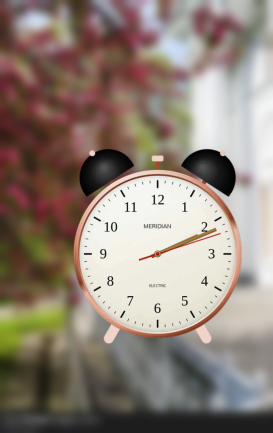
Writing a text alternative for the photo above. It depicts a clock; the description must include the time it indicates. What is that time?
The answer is 2:11:12
